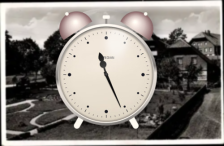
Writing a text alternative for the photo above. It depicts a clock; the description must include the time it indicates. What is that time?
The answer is 11:26
